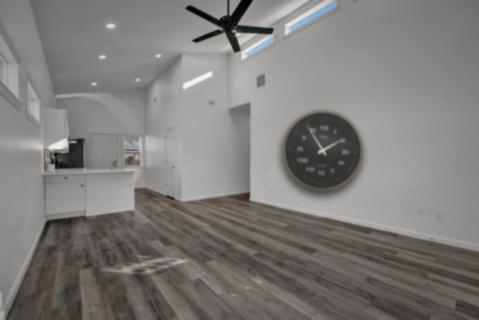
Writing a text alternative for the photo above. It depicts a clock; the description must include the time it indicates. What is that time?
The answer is 1:54
